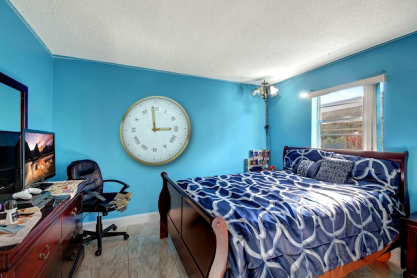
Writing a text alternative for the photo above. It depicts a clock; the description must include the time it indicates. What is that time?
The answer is 2:59
